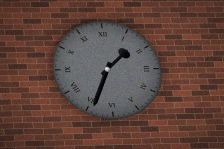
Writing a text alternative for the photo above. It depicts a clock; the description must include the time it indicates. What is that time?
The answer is 1:34
